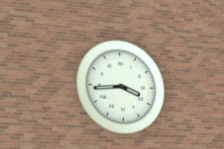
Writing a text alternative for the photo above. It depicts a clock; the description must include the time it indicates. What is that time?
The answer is 3:44
